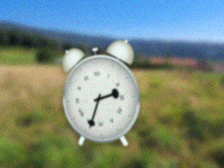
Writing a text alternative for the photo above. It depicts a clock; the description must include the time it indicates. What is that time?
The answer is 2:34
